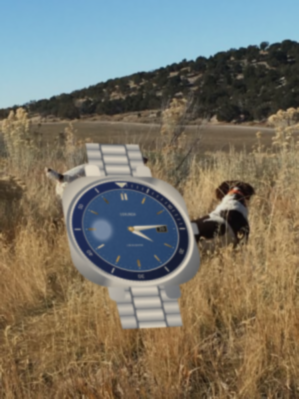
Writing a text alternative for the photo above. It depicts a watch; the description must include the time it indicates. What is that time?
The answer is 4:14
